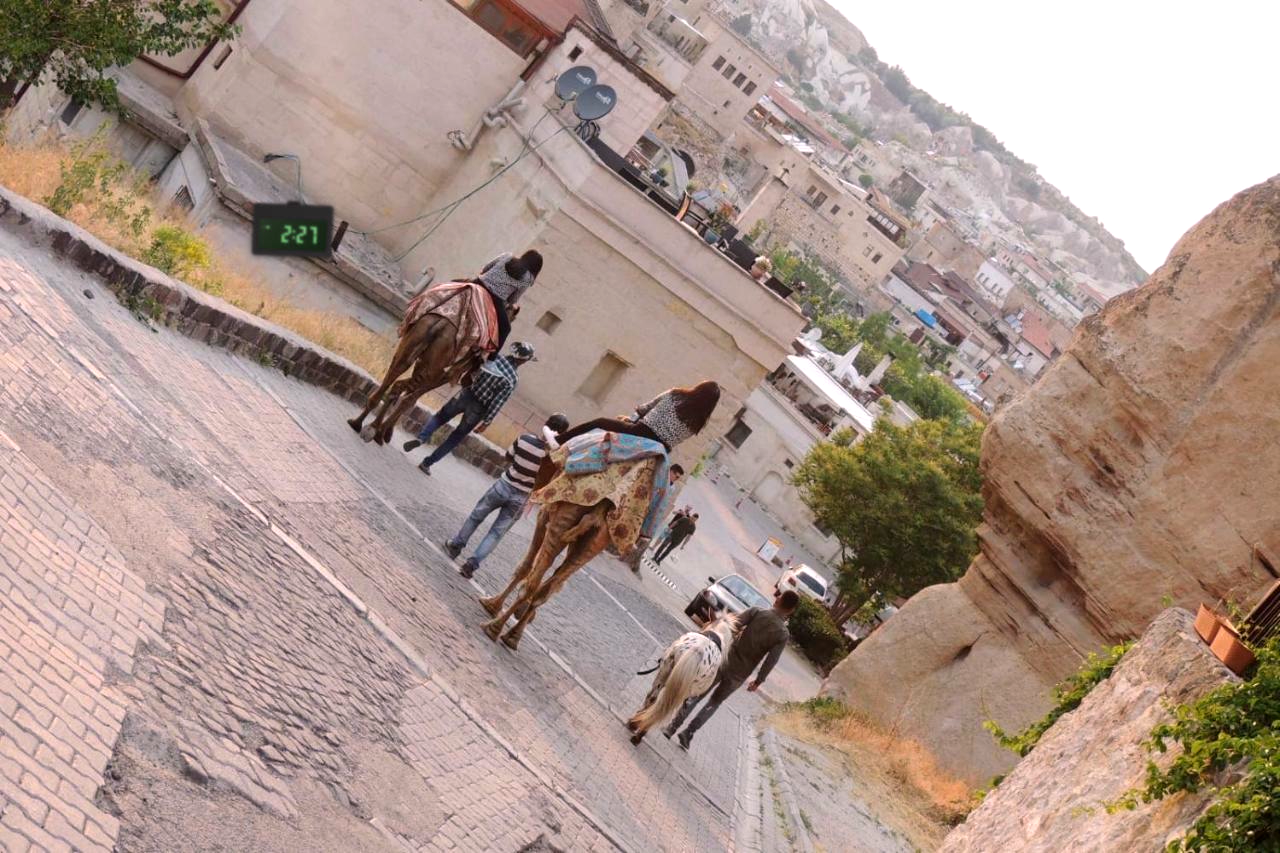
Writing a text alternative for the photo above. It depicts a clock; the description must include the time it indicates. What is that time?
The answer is 2:27
